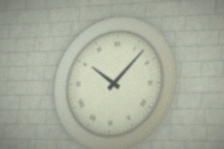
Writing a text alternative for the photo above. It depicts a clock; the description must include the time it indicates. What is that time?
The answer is 10:07
